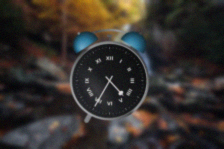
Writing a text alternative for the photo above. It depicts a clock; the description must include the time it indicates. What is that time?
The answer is 4:35
